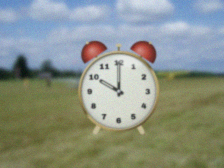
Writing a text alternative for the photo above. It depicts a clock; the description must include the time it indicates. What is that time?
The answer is 10:00
